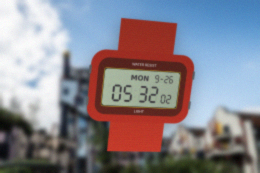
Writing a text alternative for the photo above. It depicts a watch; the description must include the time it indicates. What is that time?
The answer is 5:32
